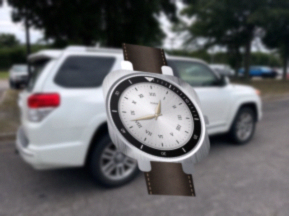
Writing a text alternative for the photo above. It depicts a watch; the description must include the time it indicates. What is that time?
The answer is 12:42
